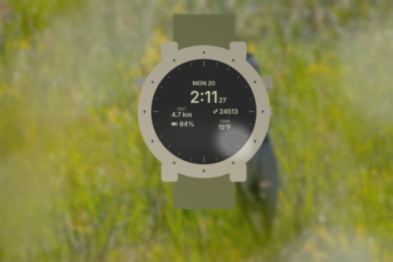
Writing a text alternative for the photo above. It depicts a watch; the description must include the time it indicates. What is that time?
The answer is 2:11
